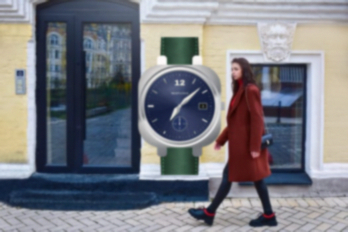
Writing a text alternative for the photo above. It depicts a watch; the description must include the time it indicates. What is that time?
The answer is 7:08
